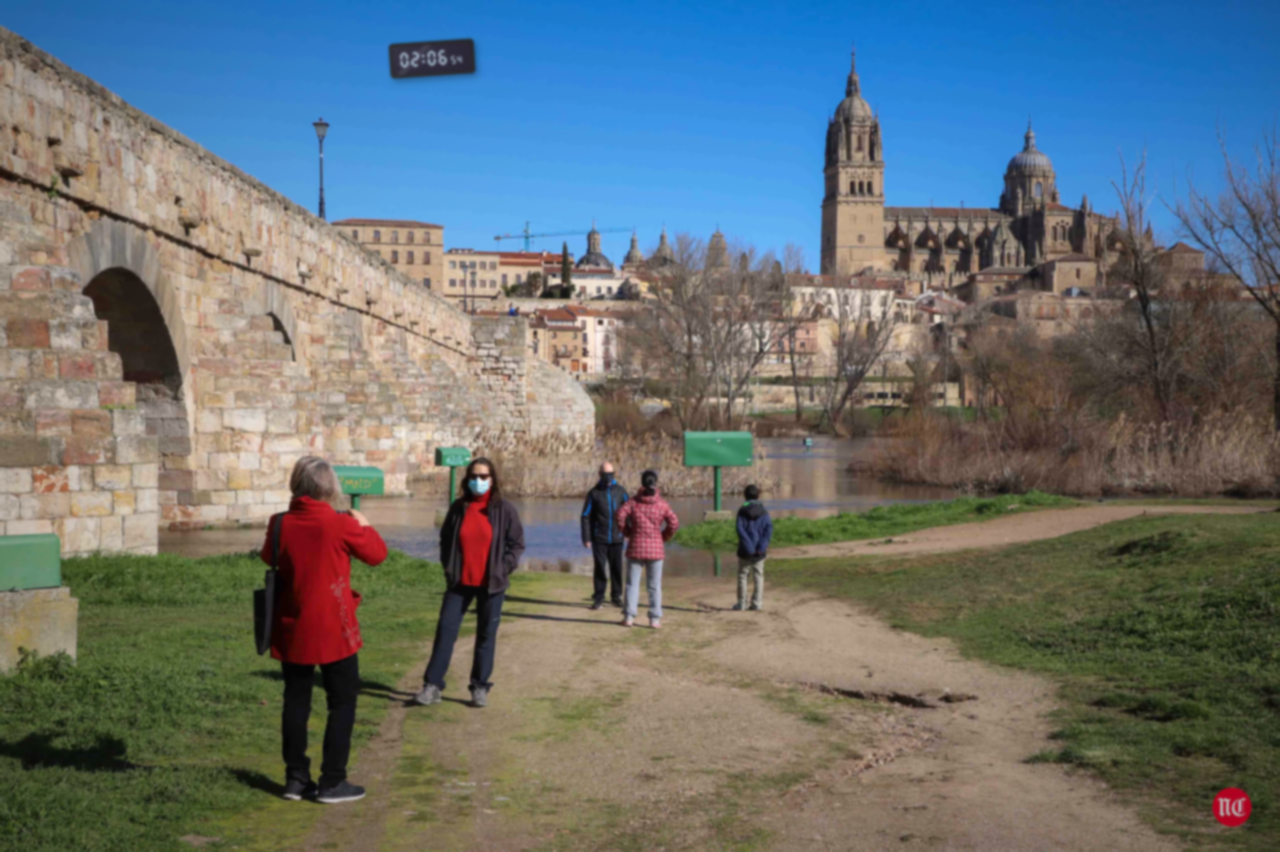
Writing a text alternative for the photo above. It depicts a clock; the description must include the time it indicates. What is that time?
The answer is 2:06
